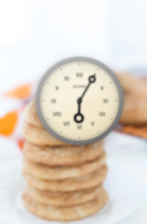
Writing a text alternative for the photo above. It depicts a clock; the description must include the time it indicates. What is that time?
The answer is 6:05
